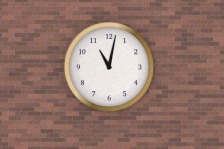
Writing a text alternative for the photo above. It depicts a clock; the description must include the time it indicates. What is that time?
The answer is 11:02
